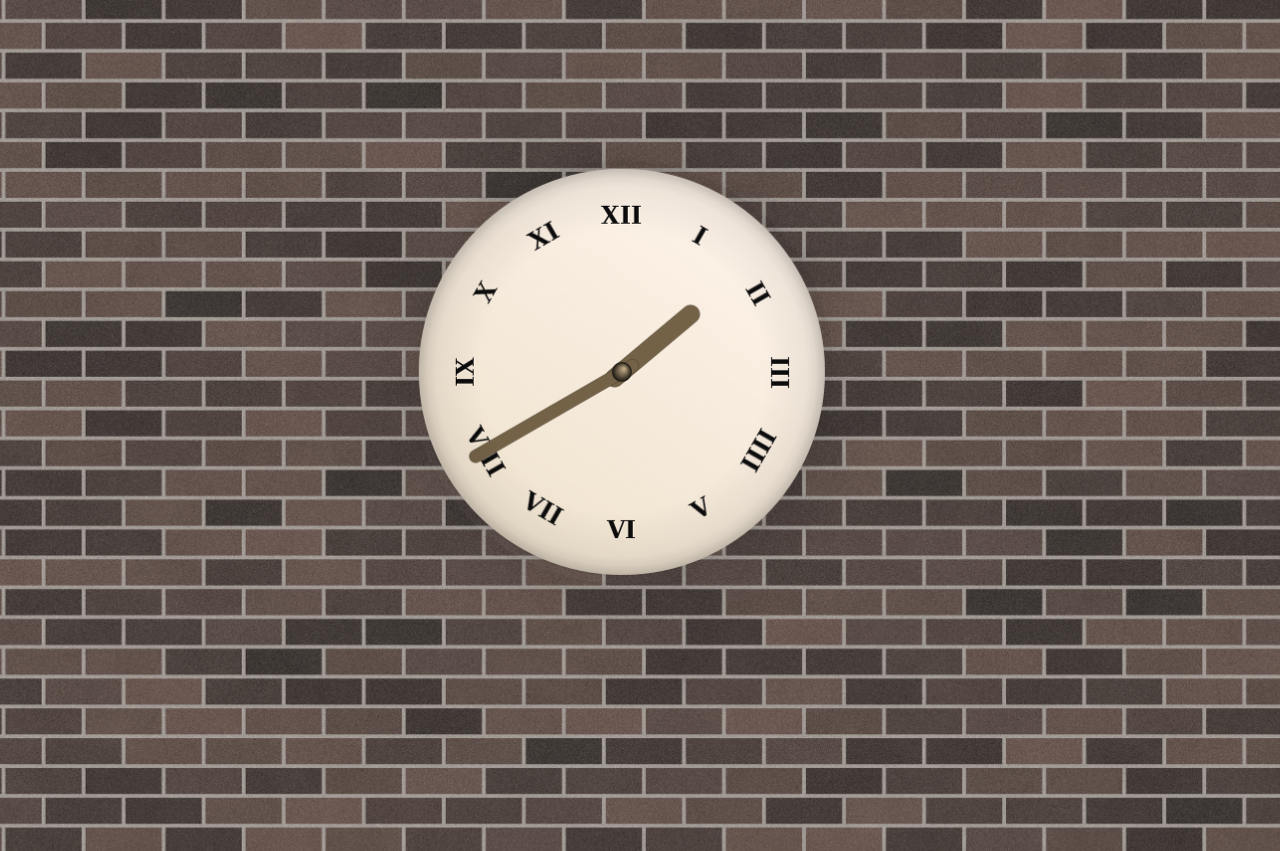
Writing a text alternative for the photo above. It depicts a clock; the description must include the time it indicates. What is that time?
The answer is 1:40
